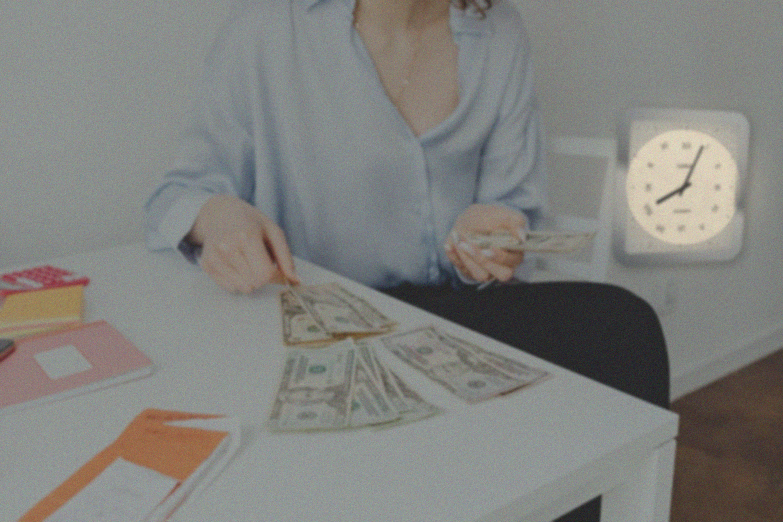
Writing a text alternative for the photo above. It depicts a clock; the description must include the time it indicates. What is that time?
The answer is 8:04
